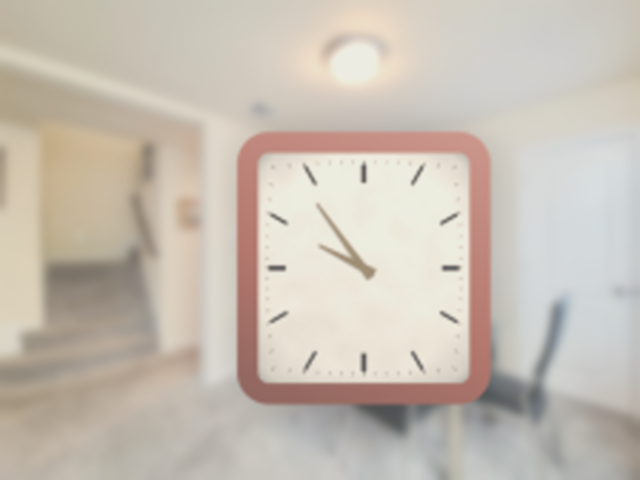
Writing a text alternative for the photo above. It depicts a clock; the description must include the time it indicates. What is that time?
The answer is 9:54
